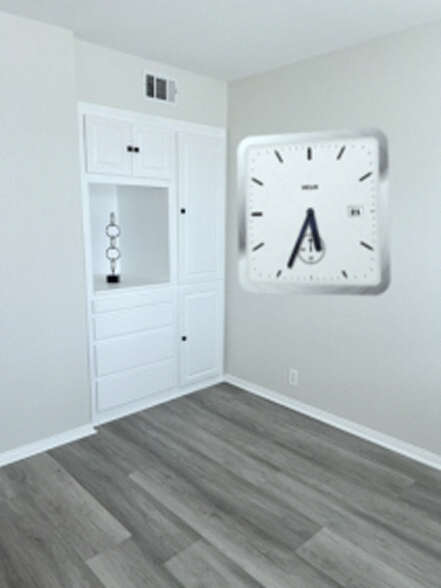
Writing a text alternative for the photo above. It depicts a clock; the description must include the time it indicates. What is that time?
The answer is 5:34
